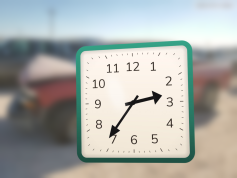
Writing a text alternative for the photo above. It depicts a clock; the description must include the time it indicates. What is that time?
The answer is 2:36
